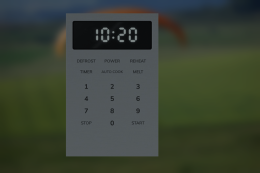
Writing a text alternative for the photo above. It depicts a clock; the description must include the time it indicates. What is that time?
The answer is 10:20
